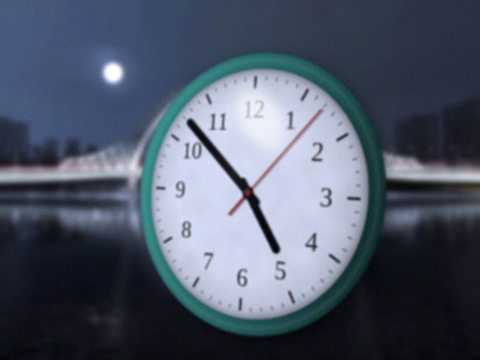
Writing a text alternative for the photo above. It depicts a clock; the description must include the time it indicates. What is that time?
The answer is 4:52:07
